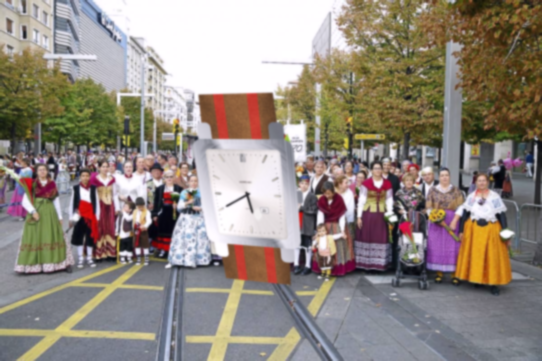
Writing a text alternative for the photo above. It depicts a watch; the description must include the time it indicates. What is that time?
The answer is 5:40
